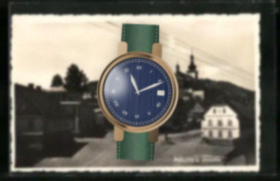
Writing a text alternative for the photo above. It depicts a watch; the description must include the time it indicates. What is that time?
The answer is 11:11
